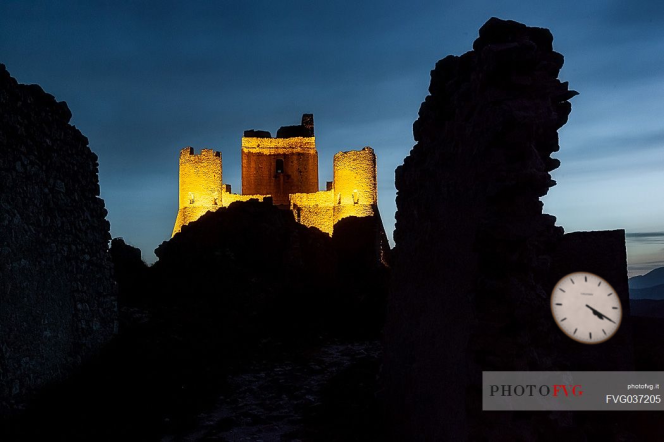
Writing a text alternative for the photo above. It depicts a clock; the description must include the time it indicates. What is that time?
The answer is 4:20
